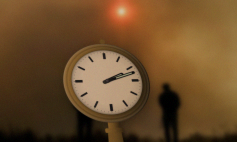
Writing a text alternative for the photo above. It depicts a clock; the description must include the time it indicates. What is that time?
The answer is 2:12
